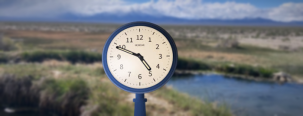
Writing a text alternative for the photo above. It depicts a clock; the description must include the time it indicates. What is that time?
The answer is 4:49
